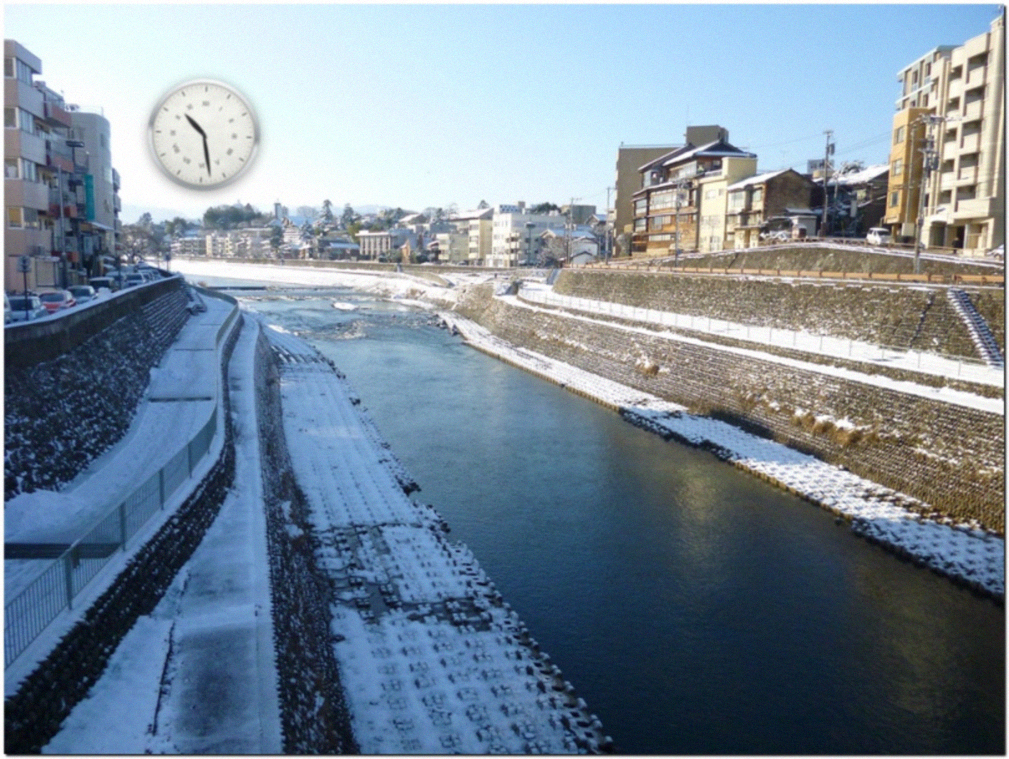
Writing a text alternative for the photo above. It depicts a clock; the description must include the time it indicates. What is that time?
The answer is 10:28
